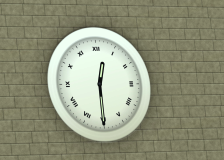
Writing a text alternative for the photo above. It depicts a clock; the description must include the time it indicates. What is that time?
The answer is 12:30
